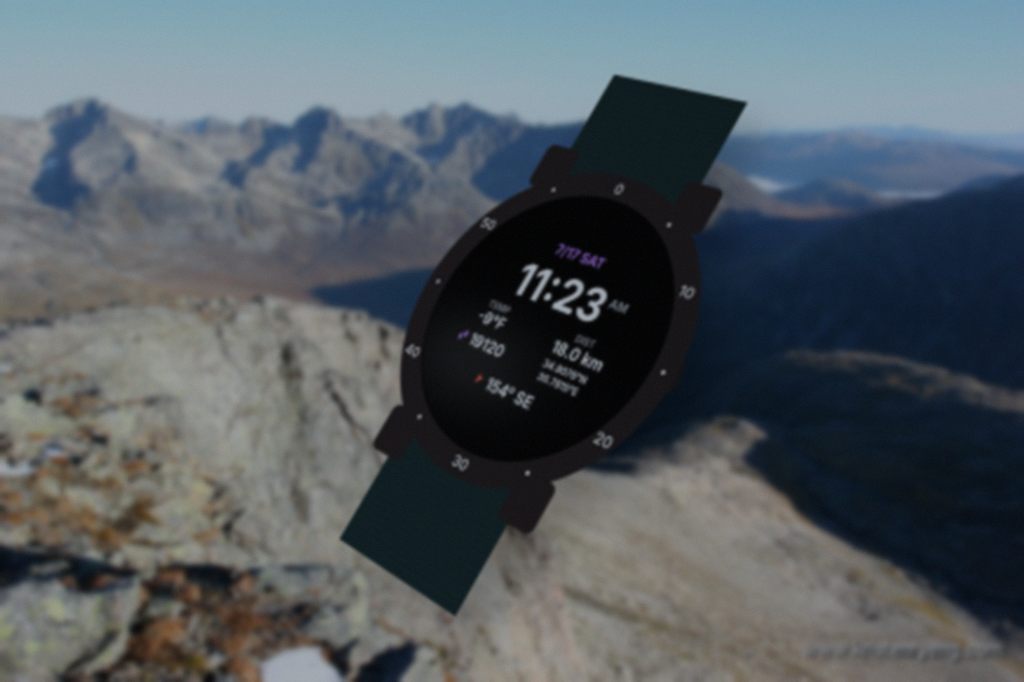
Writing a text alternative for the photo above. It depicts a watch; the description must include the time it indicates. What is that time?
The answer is 11:23
